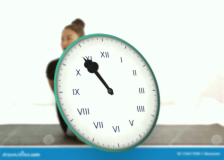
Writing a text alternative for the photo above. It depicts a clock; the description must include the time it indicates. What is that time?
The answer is 10:54
